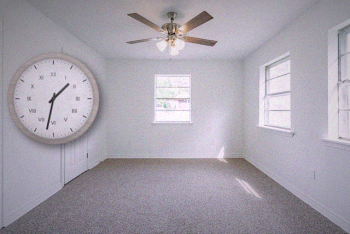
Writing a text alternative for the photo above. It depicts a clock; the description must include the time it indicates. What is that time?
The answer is 1:32
